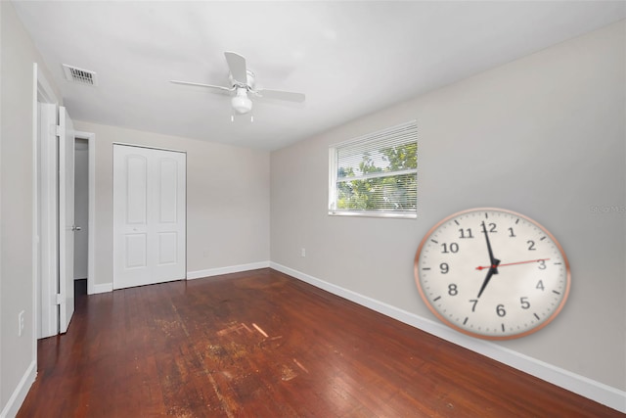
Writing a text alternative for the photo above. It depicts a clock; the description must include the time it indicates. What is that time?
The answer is 6:59:14
